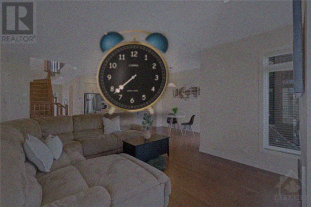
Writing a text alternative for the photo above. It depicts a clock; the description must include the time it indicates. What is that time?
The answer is 7:38
